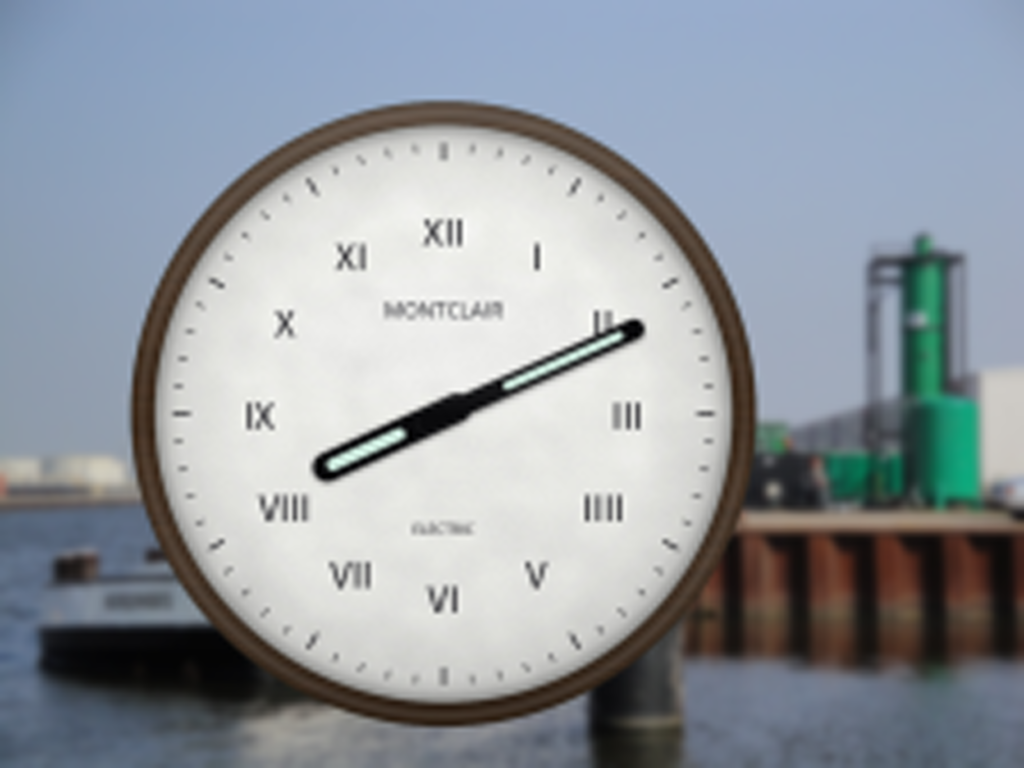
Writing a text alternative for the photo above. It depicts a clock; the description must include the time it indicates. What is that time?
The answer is 8:11
